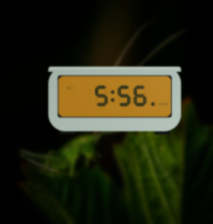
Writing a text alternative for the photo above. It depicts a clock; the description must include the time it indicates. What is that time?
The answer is 5:56
